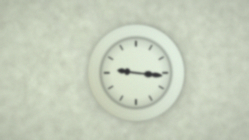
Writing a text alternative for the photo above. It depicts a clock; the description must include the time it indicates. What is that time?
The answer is 9:16
